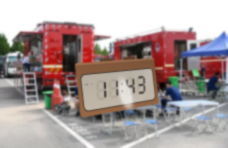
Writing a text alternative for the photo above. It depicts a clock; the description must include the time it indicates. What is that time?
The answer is 11:43
